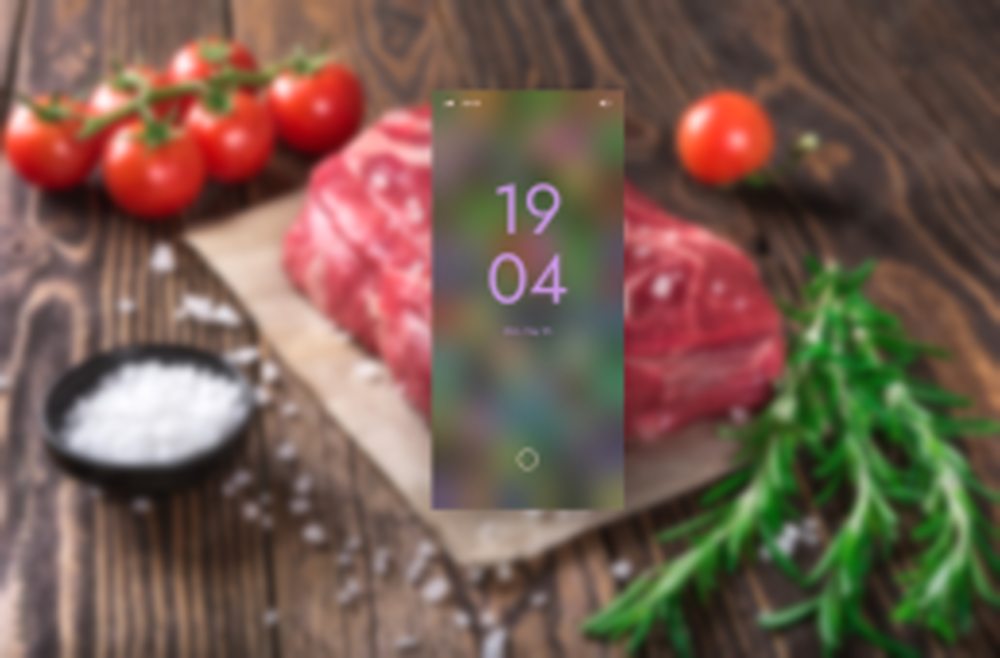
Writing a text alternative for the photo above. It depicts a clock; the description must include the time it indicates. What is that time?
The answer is 19:04
